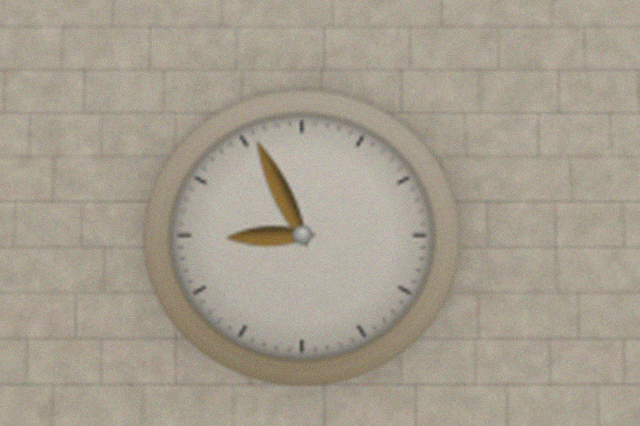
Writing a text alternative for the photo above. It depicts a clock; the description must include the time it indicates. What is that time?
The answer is 8:56
